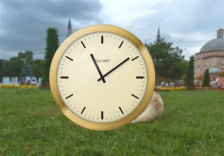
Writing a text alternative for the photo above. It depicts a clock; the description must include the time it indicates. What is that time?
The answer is 11:09
